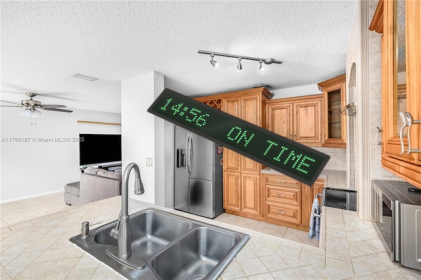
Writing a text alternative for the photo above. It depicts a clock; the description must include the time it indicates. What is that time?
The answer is 14:56
